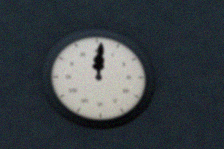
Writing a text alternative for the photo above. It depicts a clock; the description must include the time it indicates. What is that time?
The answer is 12:01
